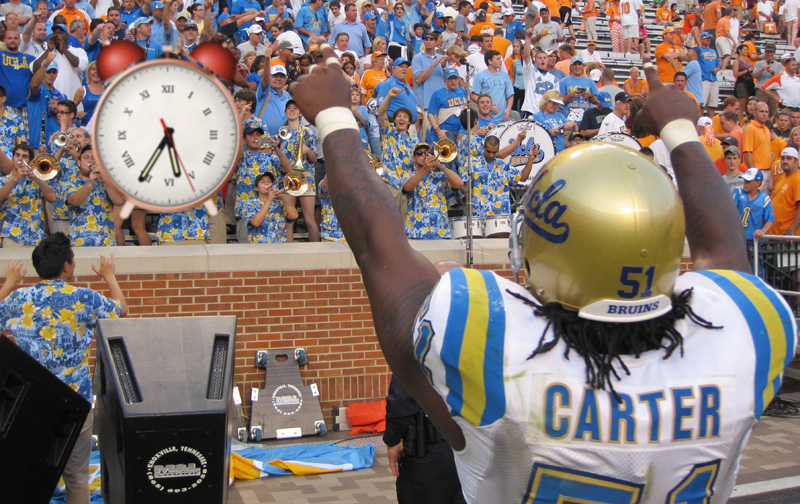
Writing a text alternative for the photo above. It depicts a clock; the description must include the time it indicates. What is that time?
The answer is 5:35:26
